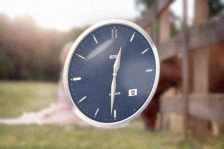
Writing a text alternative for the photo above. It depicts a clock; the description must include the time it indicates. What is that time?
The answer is 12:31
